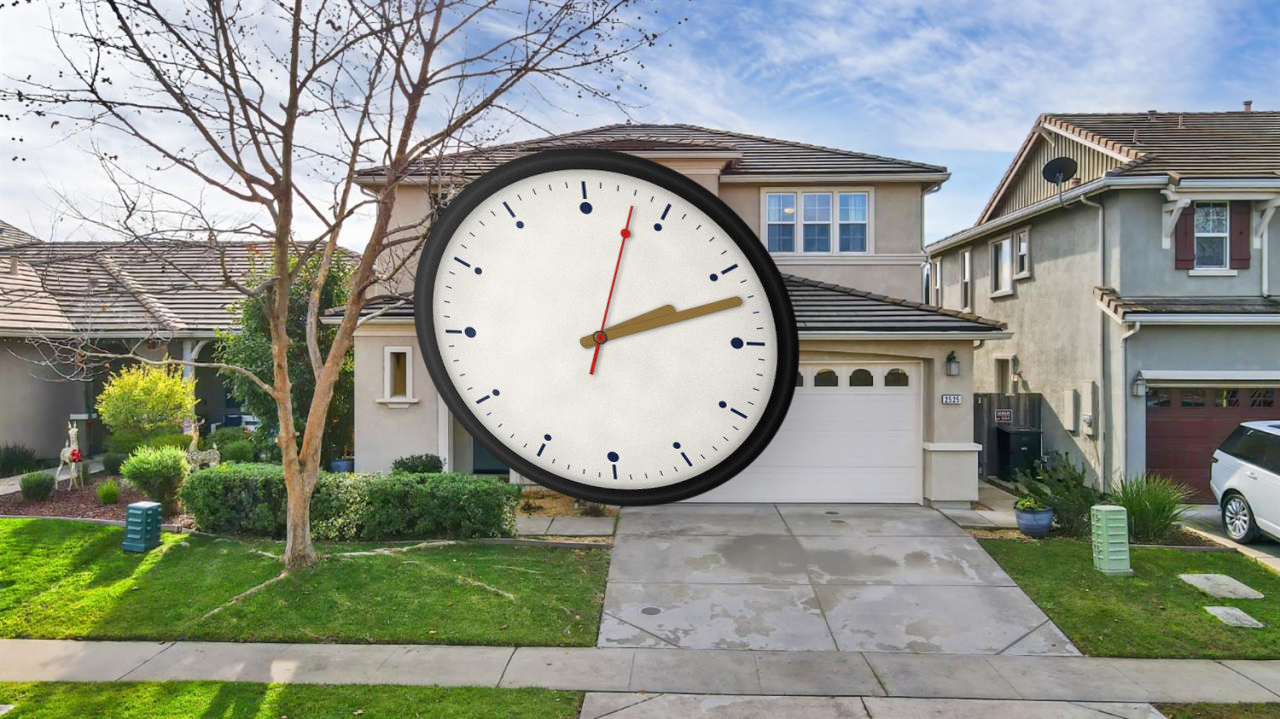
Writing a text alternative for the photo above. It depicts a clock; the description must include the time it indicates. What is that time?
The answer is 2:12:03
